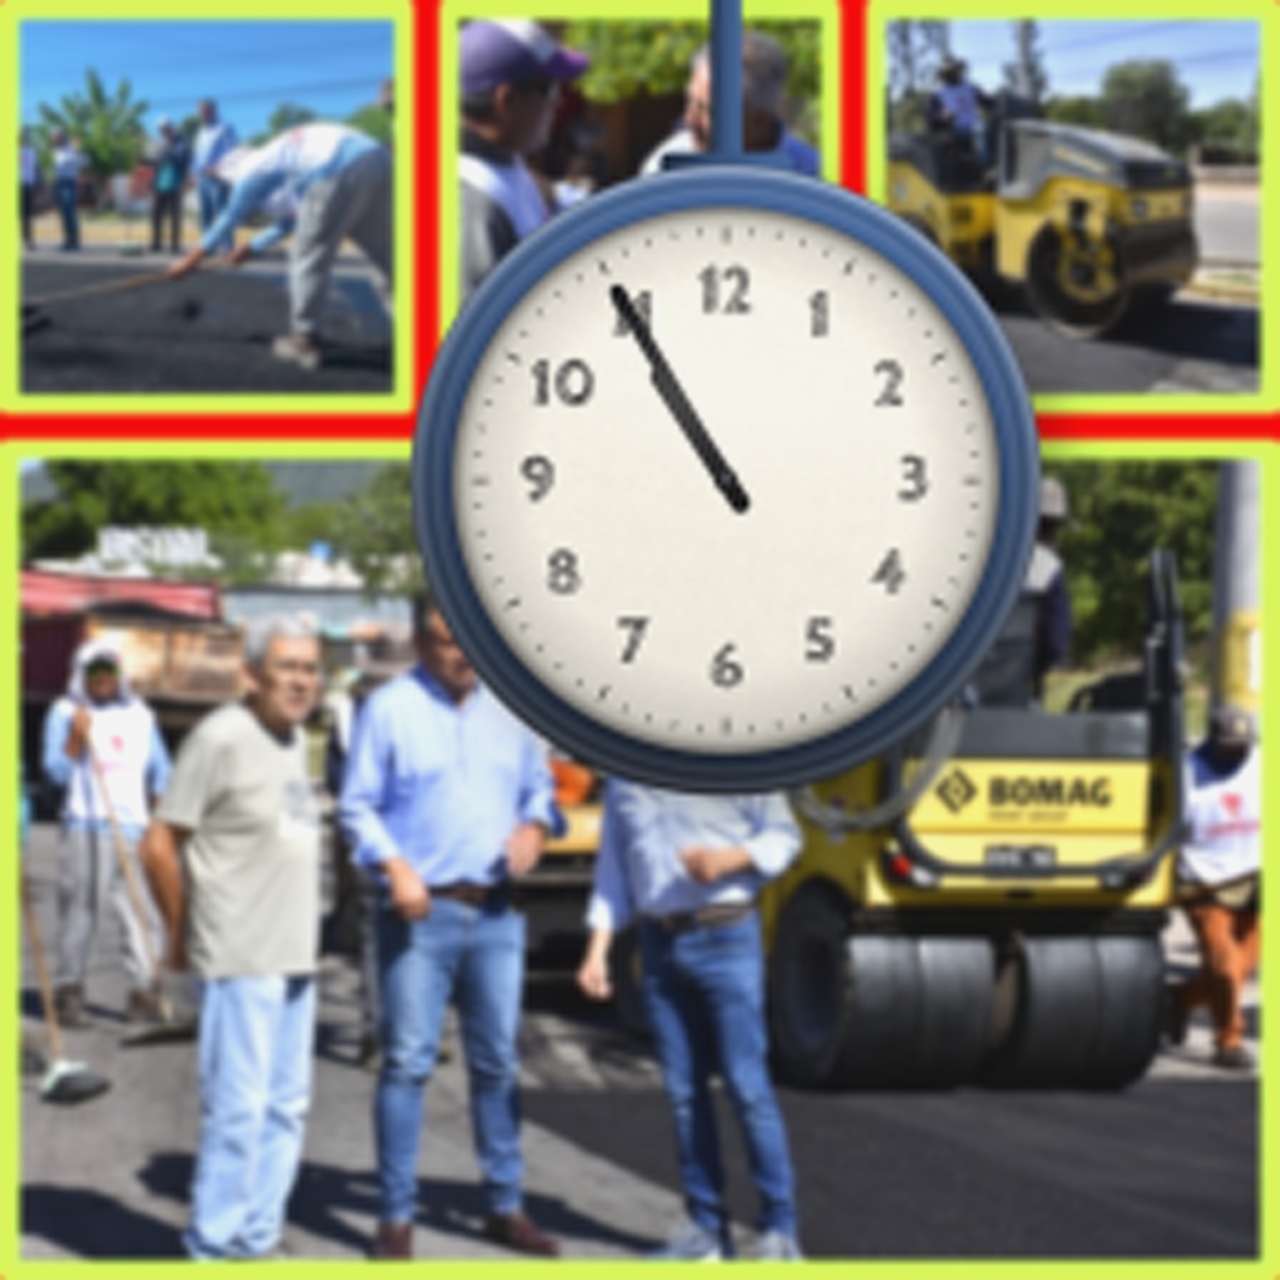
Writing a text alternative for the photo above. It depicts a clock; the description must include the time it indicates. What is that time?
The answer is 10:55
